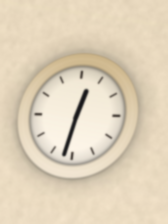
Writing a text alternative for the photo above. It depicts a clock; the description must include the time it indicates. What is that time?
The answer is 12:32
